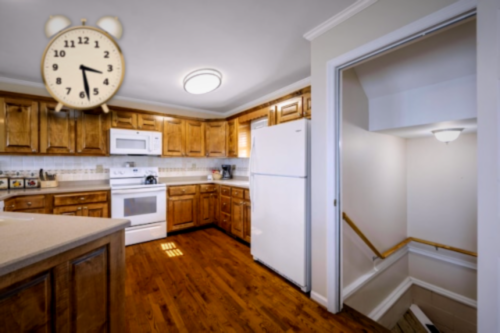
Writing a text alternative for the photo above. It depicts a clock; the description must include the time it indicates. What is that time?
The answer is 3:28
